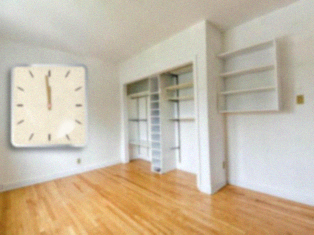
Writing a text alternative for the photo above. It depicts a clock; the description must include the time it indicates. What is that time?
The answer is 11:59
